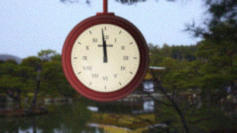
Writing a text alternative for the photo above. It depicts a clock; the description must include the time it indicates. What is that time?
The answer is 11:59
